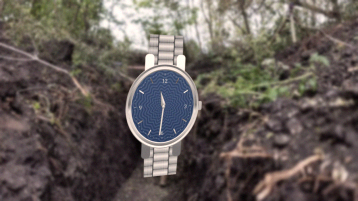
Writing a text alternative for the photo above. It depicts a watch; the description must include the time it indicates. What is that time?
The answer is 11:31
